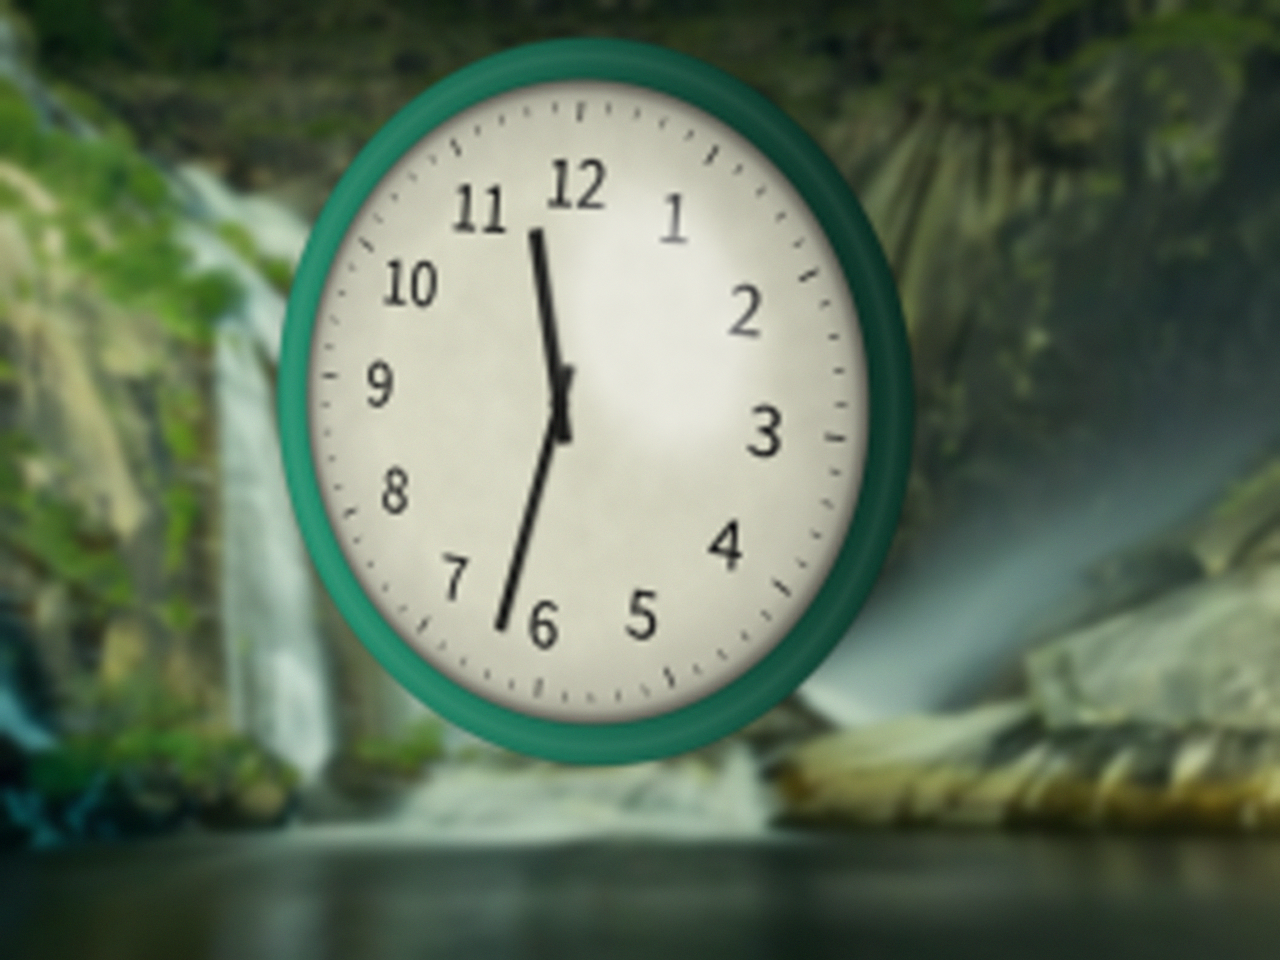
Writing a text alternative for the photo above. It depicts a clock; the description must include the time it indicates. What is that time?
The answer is 11:32
